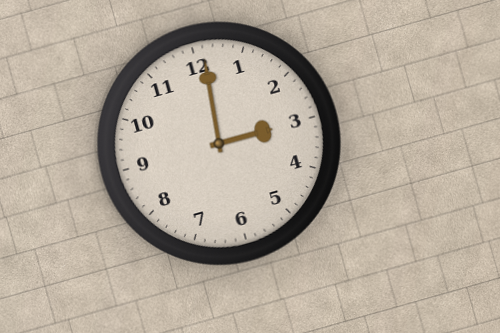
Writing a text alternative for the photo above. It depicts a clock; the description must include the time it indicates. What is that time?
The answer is 3:01
